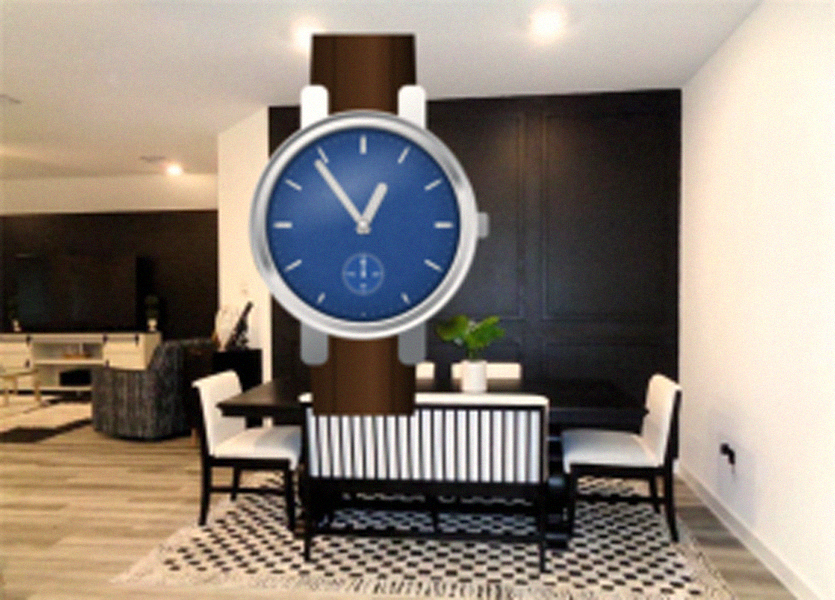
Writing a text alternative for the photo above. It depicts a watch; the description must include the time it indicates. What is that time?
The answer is 12:54
